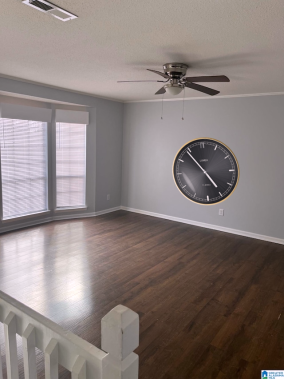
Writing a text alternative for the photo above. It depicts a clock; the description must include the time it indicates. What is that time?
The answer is 4:54
